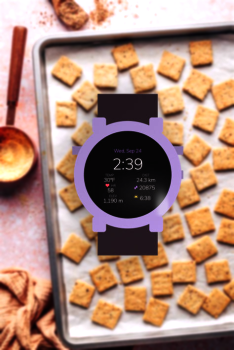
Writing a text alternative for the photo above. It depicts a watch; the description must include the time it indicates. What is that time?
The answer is 2:39
